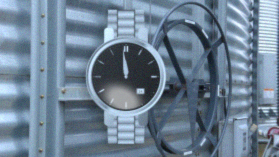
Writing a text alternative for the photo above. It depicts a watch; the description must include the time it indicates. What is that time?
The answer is 11:59
